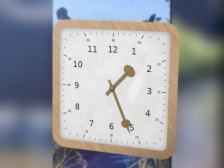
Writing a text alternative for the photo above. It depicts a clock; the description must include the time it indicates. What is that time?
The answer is 1:26
